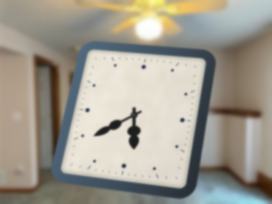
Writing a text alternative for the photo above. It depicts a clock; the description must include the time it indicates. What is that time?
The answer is 5:39
